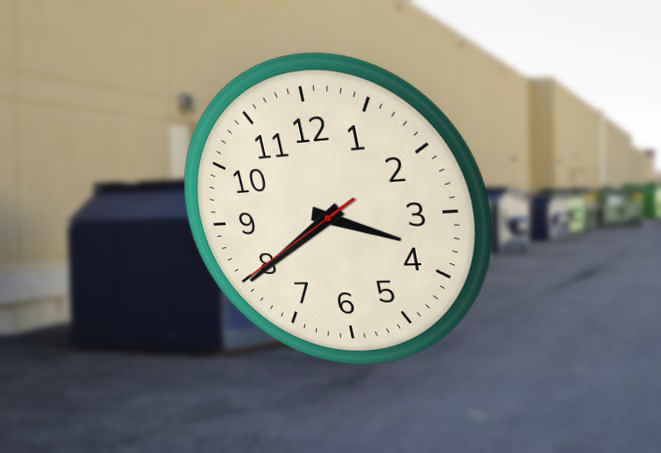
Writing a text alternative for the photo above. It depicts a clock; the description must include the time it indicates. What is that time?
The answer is 3:39:40
